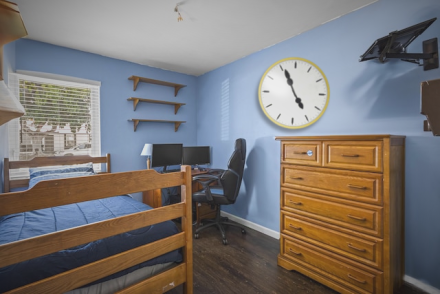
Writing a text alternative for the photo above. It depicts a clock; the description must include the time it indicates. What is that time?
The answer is 4:56
